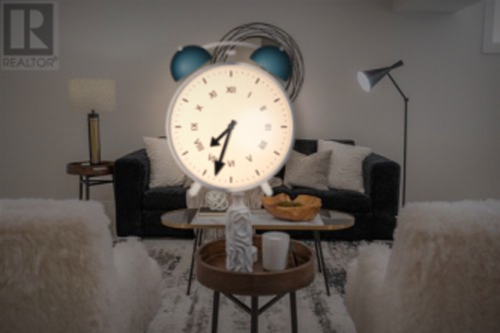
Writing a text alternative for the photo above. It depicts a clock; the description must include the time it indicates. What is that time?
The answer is 7:33
